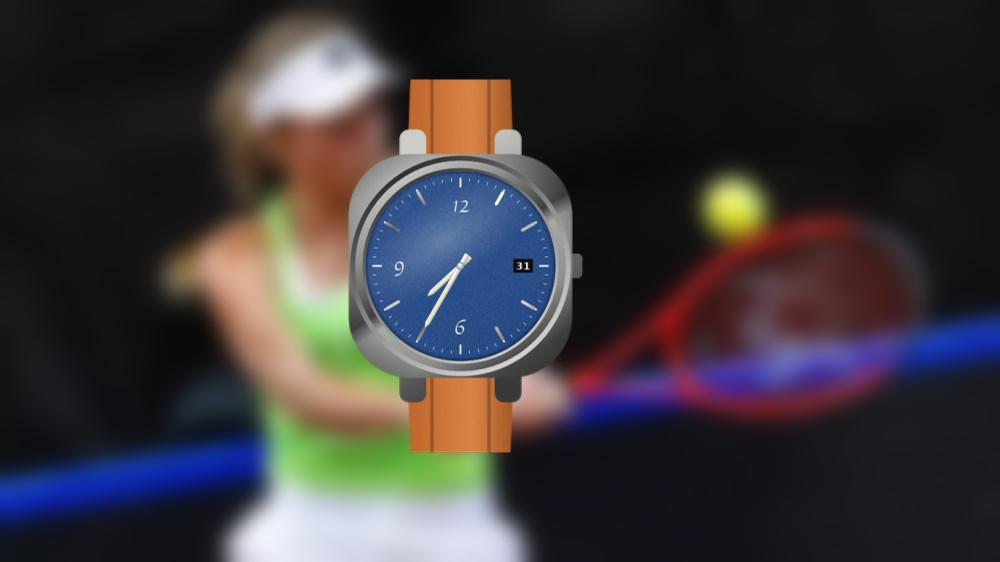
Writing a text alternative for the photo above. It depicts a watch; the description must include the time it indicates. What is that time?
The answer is 7:35
